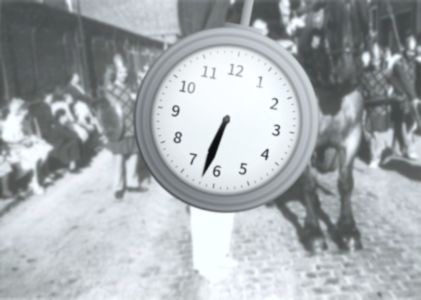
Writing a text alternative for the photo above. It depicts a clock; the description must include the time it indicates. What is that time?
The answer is 6:32
